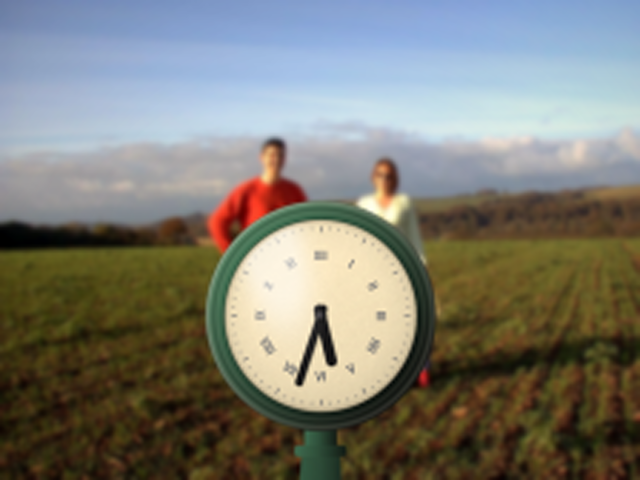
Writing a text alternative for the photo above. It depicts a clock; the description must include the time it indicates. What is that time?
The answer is 5:33
